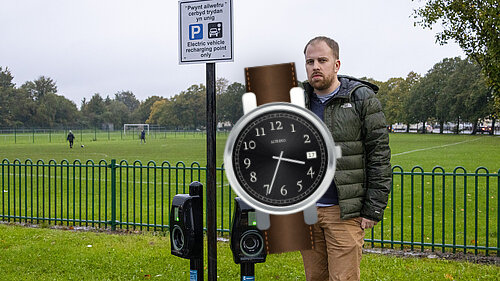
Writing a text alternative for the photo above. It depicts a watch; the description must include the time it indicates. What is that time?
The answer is 3:34
